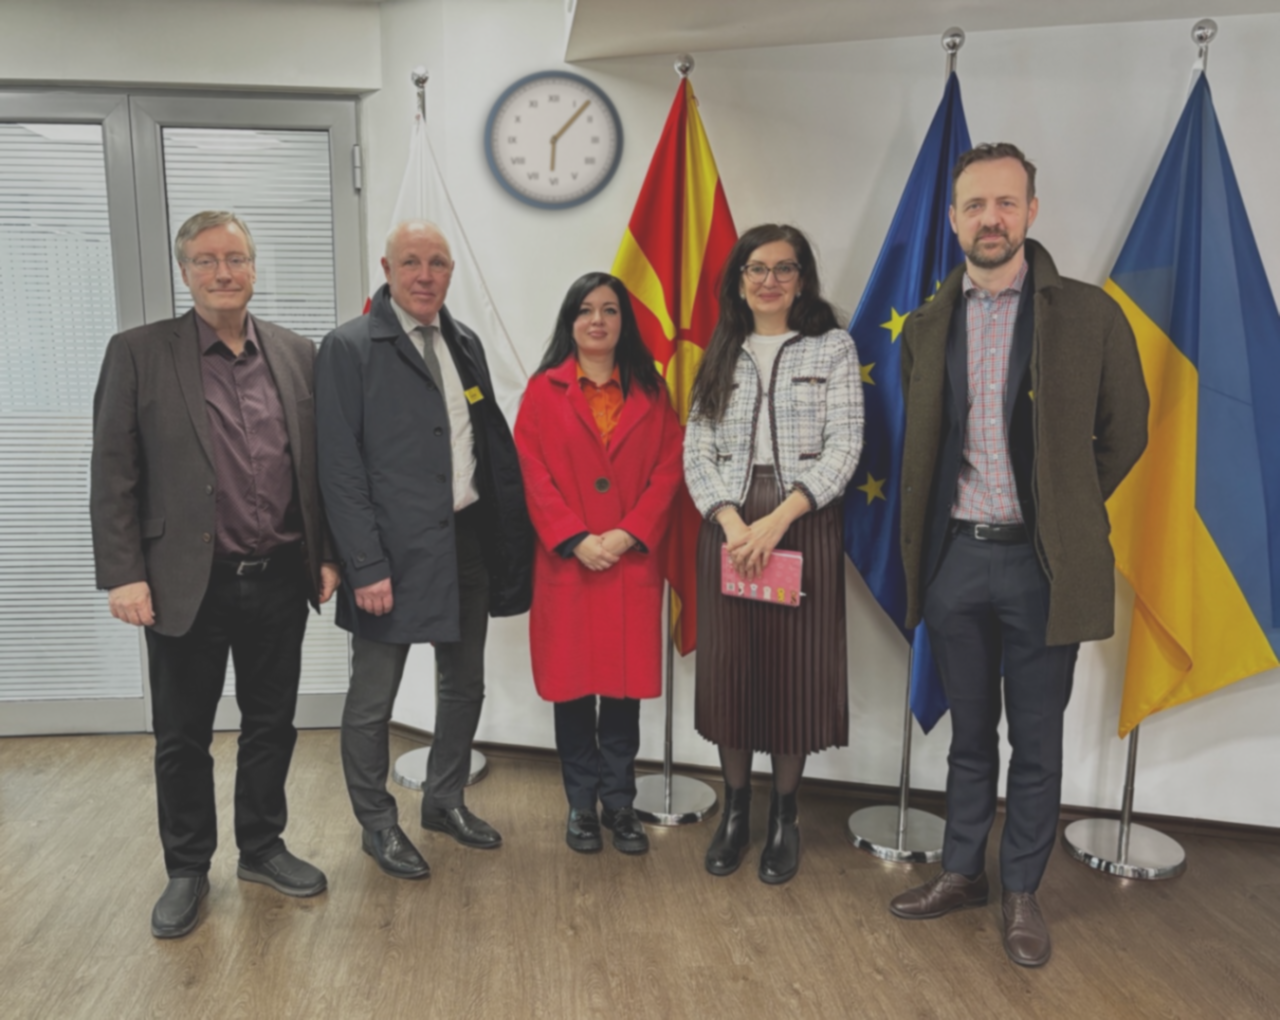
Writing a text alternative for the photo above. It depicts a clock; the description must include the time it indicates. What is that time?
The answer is 6:07
